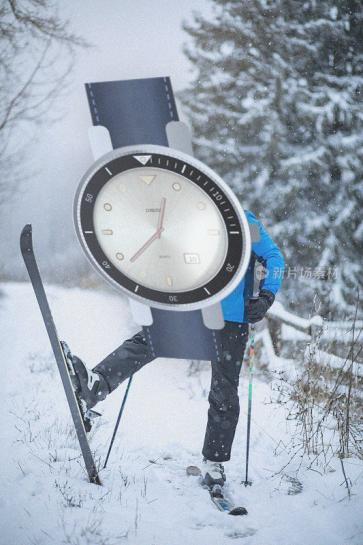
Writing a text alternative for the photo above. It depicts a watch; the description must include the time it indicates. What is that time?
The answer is 12:38
